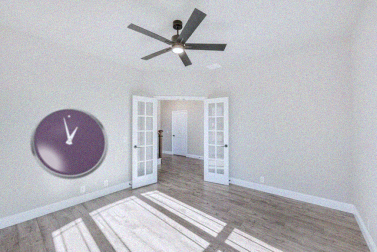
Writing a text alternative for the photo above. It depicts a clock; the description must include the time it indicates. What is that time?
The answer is 12:58
